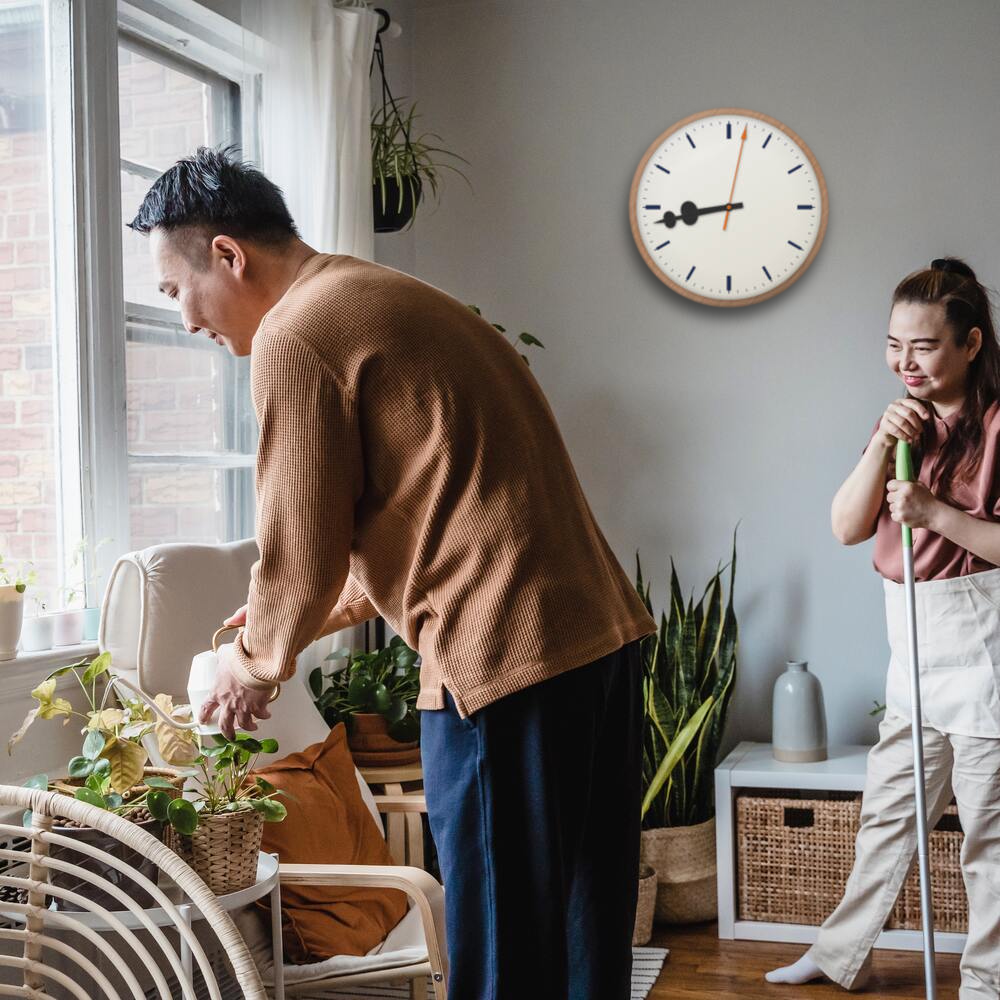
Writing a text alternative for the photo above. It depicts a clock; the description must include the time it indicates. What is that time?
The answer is 8:43:02
